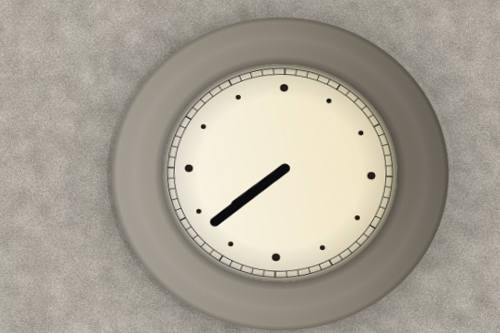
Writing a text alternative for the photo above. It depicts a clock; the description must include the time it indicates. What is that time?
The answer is 7:38
